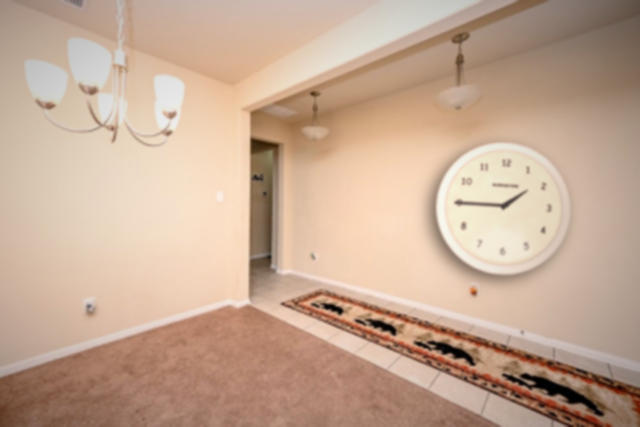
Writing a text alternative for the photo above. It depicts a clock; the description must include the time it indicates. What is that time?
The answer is 1:45
